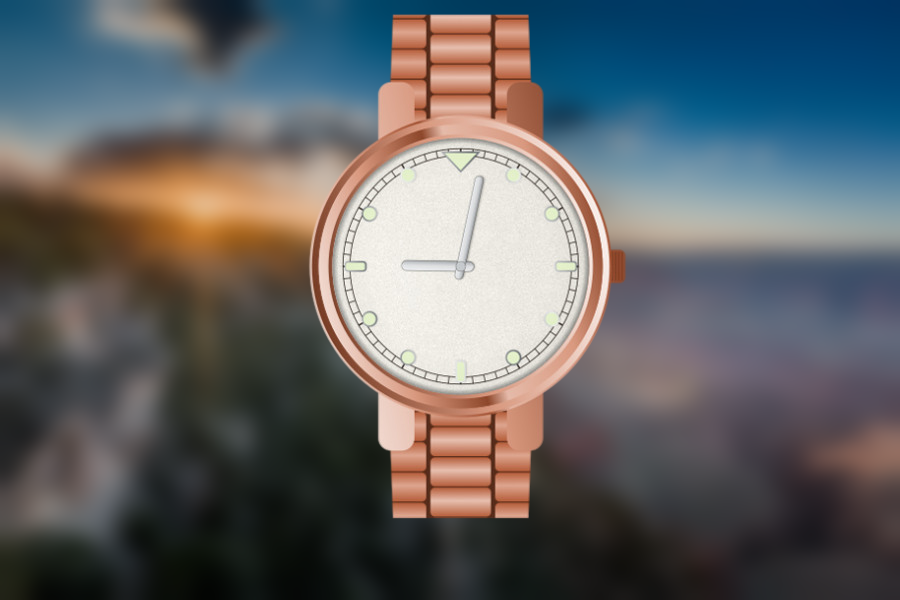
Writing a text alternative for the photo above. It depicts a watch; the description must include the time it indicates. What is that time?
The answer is 9:02
